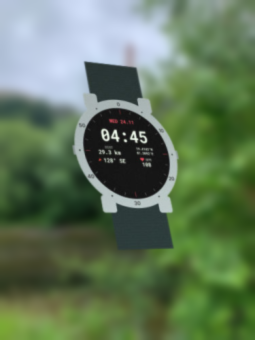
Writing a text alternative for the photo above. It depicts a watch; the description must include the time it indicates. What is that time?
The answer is 4:45
